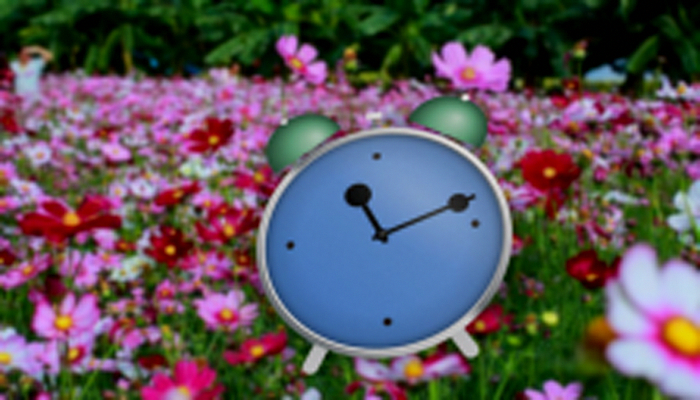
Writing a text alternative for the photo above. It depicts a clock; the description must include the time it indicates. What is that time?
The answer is 11:12
